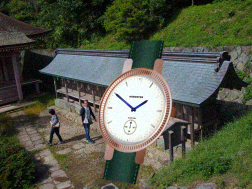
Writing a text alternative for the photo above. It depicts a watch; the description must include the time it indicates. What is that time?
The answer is 1:50
